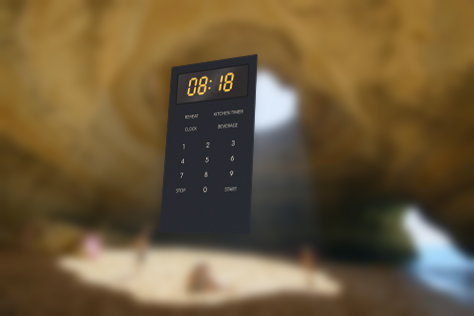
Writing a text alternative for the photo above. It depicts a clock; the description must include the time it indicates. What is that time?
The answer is 8:18
